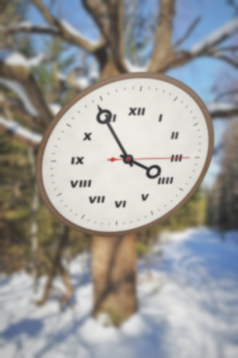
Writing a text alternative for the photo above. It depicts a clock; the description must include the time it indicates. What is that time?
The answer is 3:54:15
